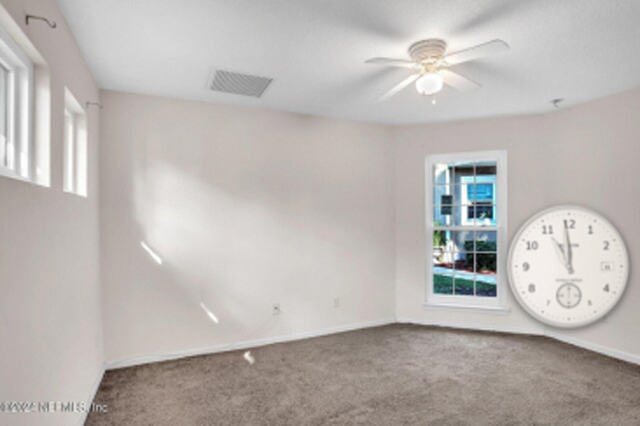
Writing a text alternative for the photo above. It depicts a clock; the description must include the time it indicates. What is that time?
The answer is 10:59
